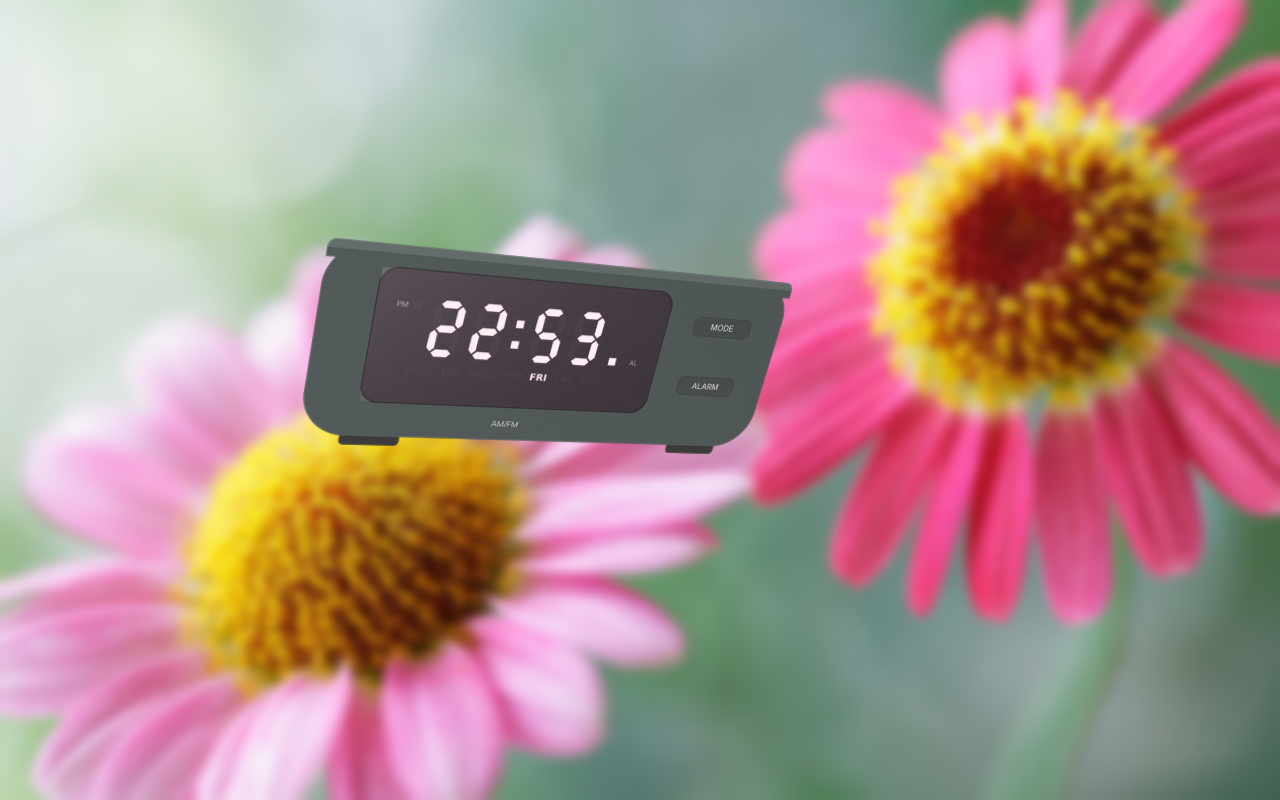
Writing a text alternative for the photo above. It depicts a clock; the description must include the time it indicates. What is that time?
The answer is 22:53
